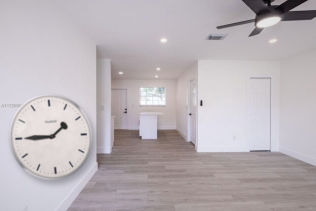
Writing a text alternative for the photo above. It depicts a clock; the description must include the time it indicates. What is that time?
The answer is 1:45
